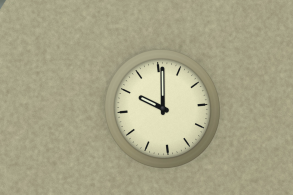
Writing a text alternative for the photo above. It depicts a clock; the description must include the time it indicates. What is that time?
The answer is 10:01
